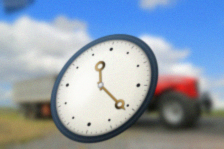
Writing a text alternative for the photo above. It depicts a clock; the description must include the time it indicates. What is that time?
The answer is 11:21
